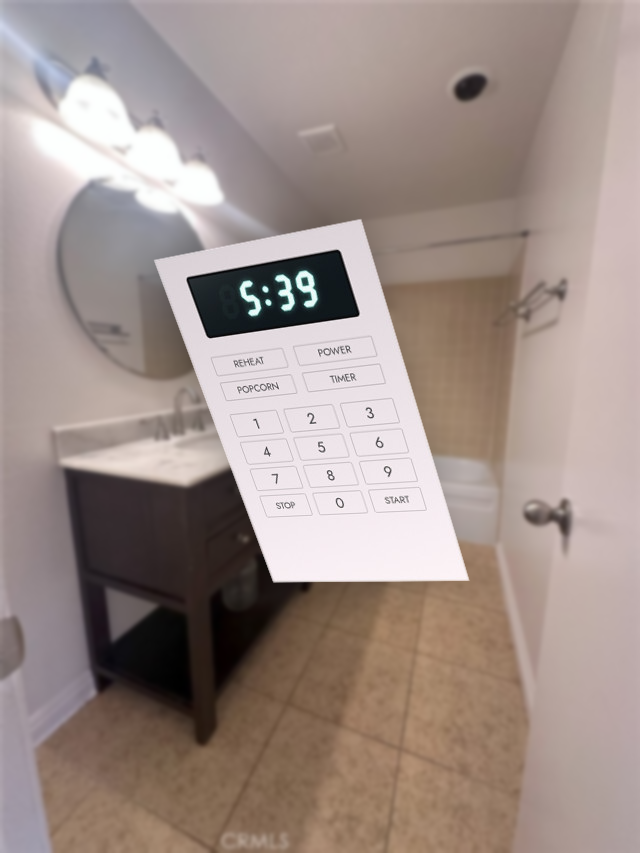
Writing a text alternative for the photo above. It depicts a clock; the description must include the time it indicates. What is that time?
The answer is 5:39
